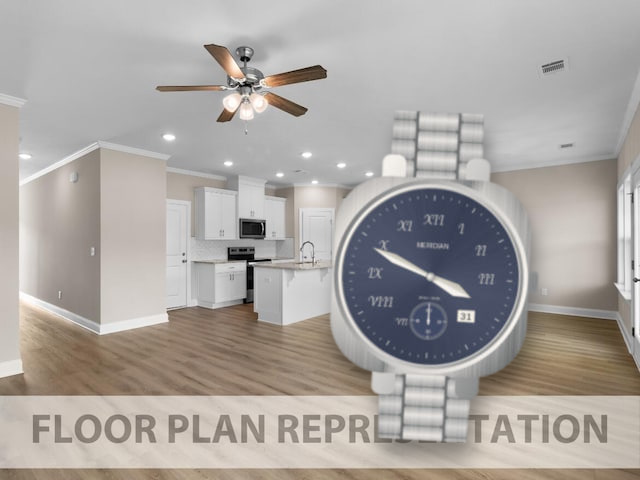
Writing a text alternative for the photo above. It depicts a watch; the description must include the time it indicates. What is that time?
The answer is 3:49
